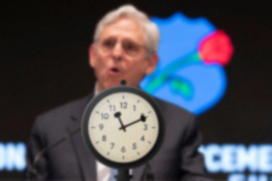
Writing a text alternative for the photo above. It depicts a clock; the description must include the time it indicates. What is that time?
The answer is 11:11
